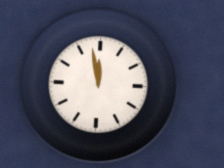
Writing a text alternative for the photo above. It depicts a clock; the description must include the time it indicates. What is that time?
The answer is 11:58
